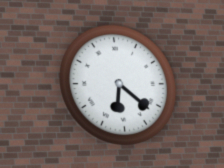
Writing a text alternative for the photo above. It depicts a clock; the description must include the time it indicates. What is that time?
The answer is 6:22
